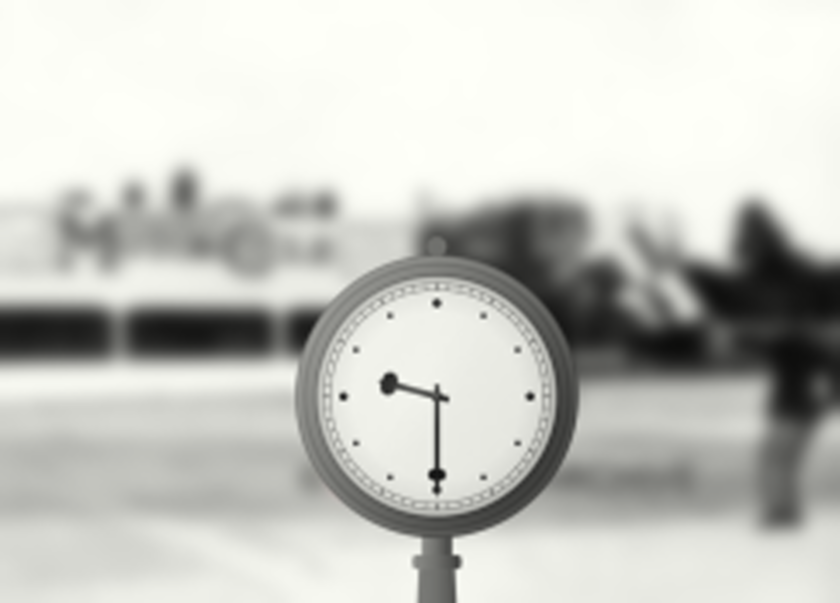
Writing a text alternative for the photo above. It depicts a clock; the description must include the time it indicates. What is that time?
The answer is 9:30
